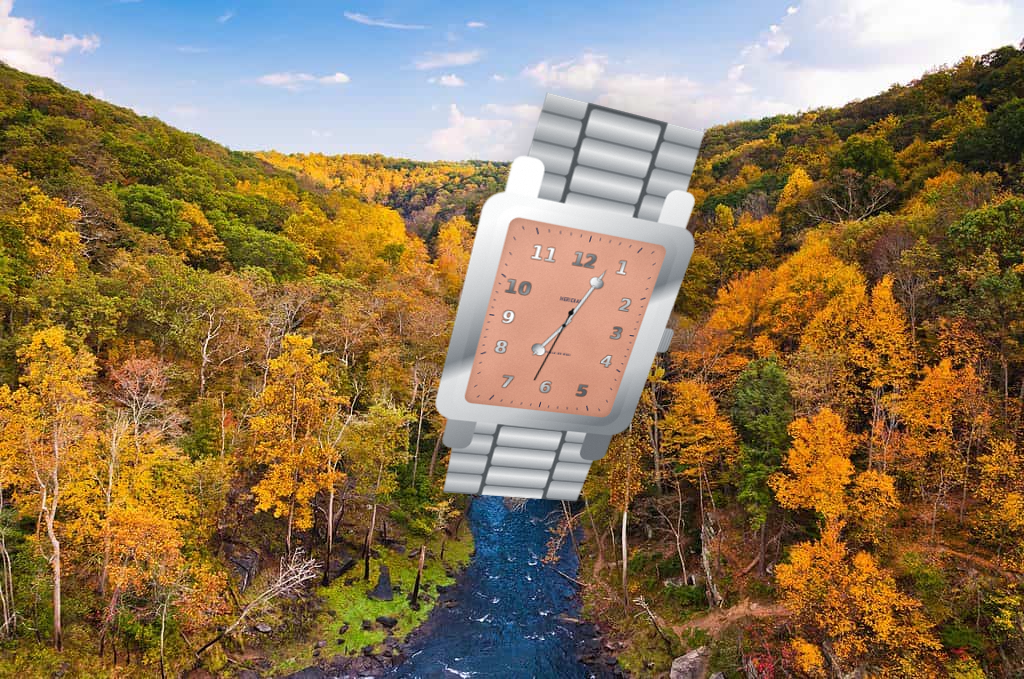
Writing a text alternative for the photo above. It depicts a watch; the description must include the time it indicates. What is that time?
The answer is 7:03:32
